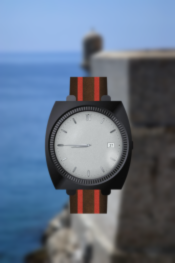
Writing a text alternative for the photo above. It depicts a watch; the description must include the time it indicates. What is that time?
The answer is 8:45
